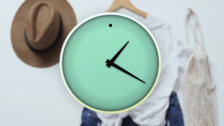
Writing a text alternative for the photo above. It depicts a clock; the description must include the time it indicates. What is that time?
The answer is 1:20
